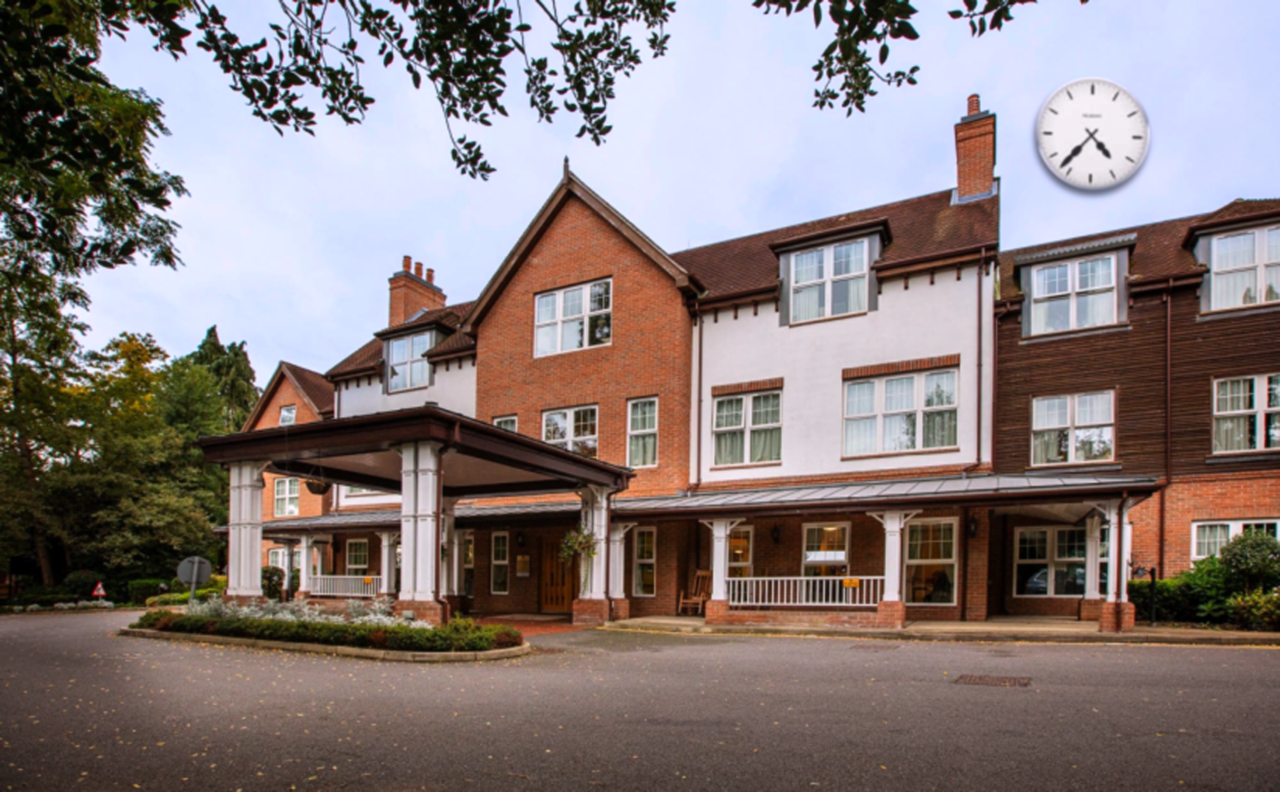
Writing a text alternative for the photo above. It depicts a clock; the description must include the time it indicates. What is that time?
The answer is 4:37
